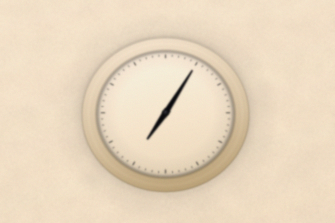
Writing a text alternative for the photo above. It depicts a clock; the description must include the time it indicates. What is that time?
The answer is 7:05
